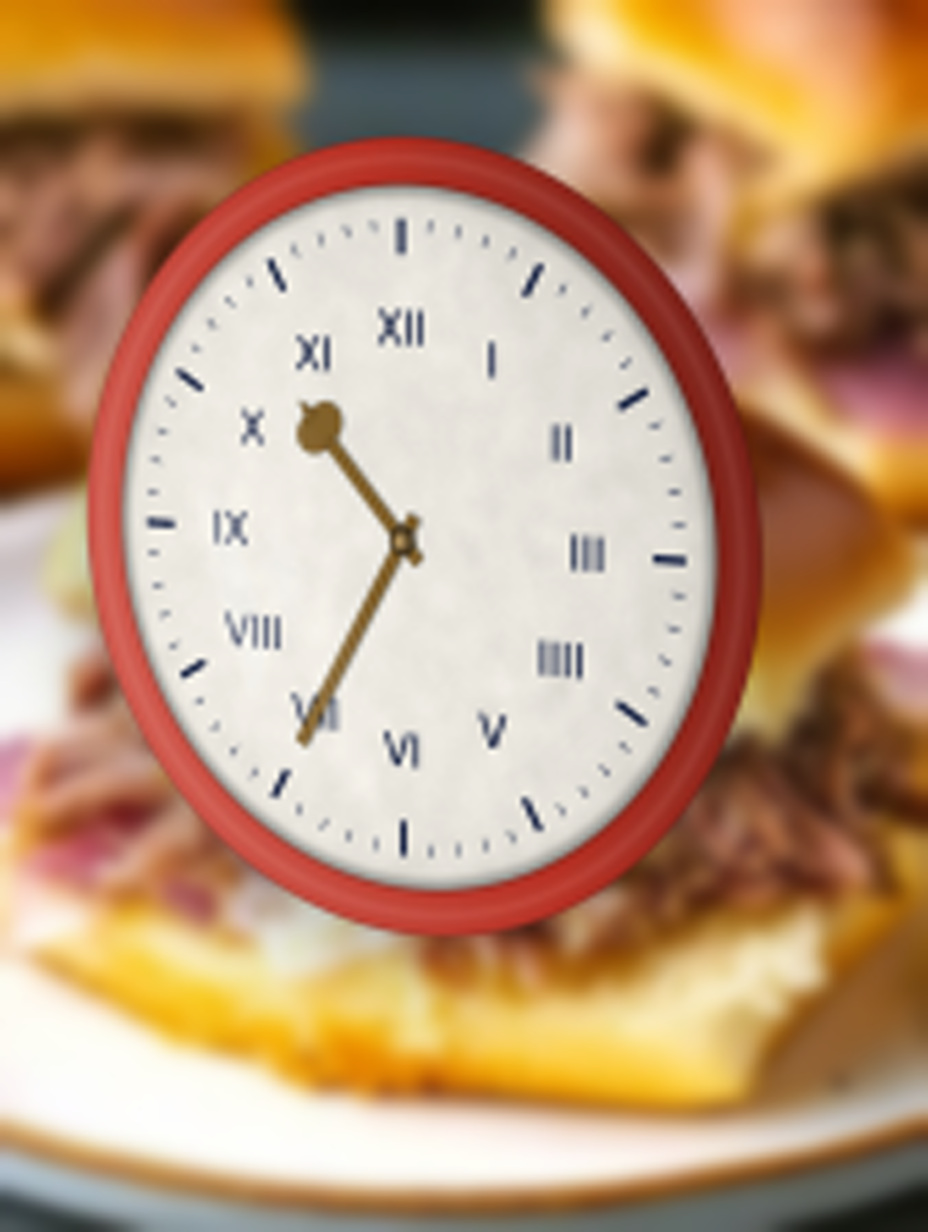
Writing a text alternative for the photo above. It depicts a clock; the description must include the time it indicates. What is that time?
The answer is 10:35
